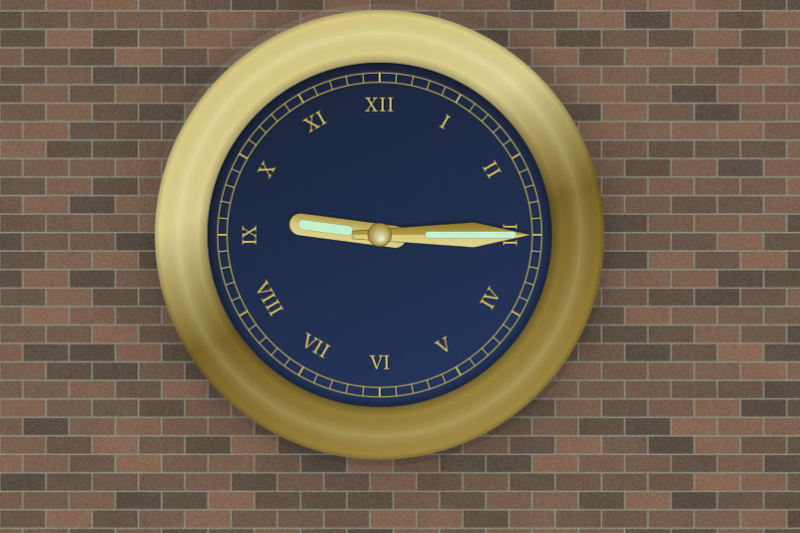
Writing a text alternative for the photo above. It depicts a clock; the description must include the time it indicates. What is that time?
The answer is 9:15
